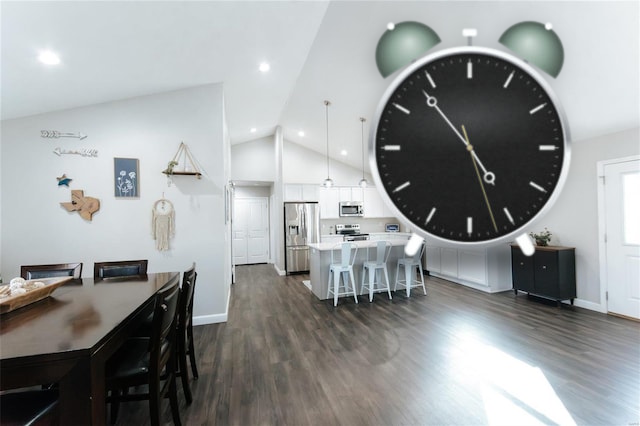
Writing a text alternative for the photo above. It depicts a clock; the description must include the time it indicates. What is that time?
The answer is 4:53:27
